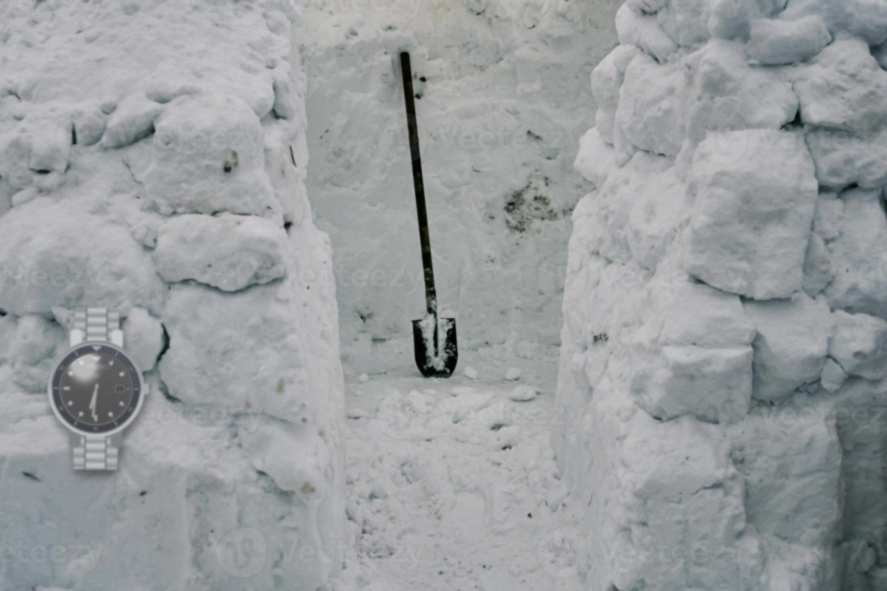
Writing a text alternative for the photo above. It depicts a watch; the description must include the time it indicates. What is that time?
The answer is 6:31
